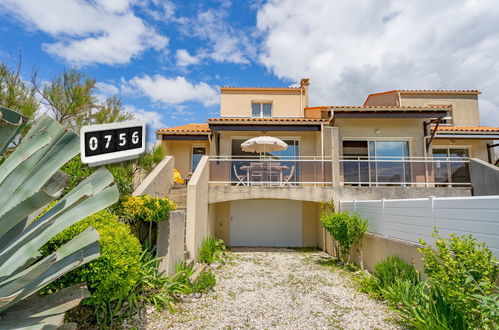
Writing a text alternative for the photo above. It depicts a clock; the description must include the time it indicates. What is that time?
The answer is 7:56
